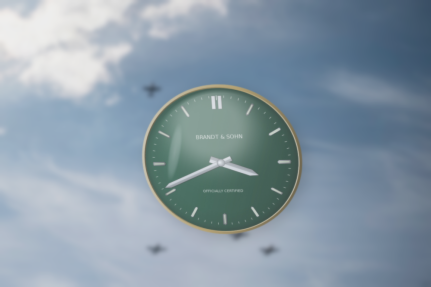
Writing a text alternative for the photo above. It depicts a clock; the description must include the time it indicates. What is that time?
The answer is 3:41
